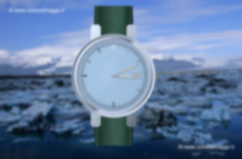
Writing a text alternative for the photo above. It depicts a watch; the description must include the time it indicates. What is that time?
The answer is 3:11
